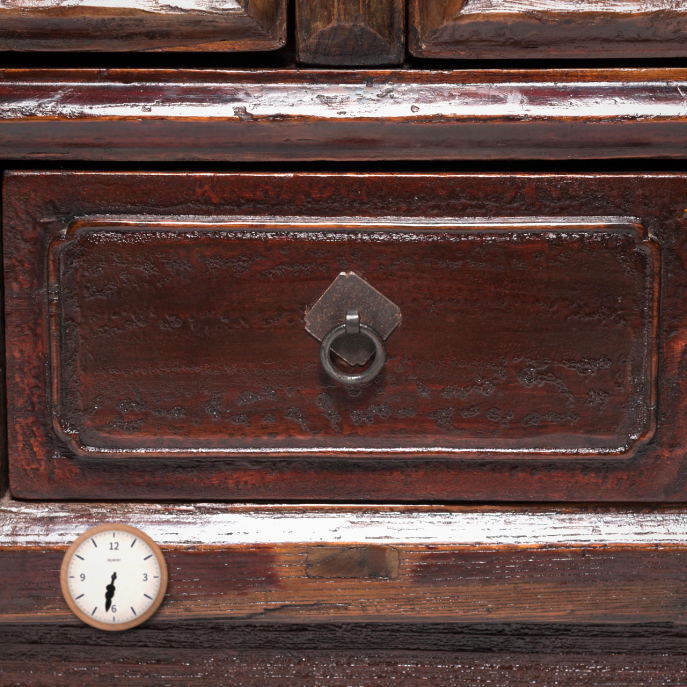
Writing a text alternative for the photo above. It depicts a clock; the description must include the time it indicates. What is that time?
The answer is 6:32
